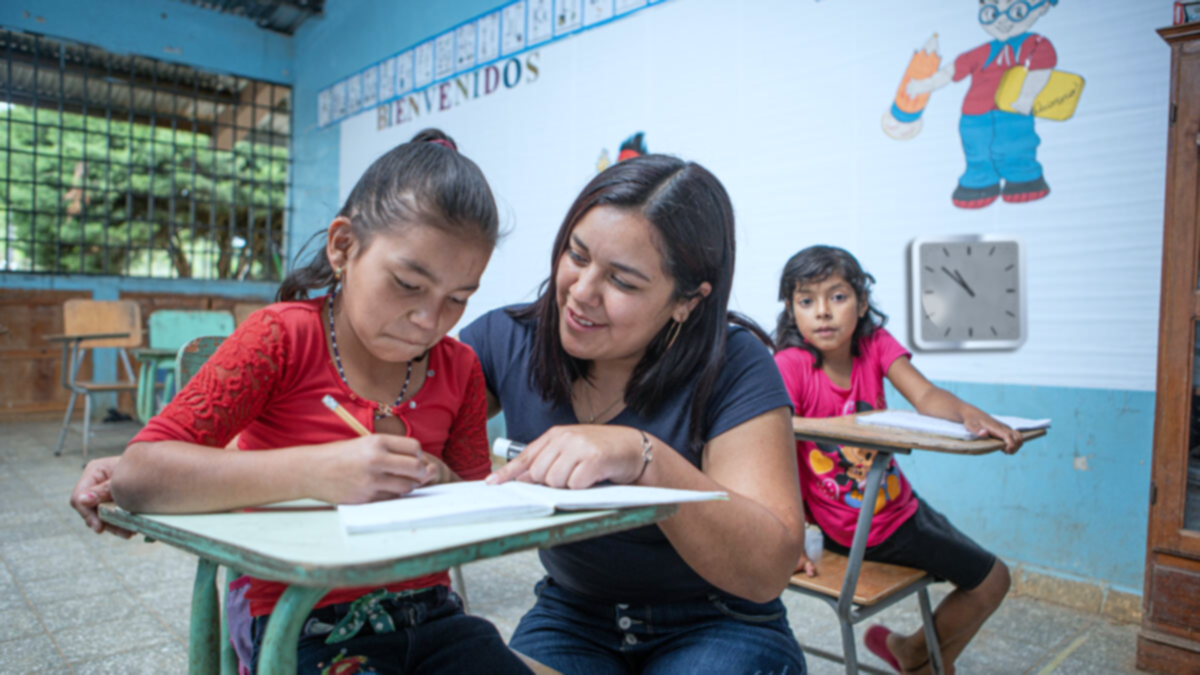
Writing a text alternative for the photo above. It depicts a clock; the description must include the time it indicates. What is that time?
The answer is 10:52
